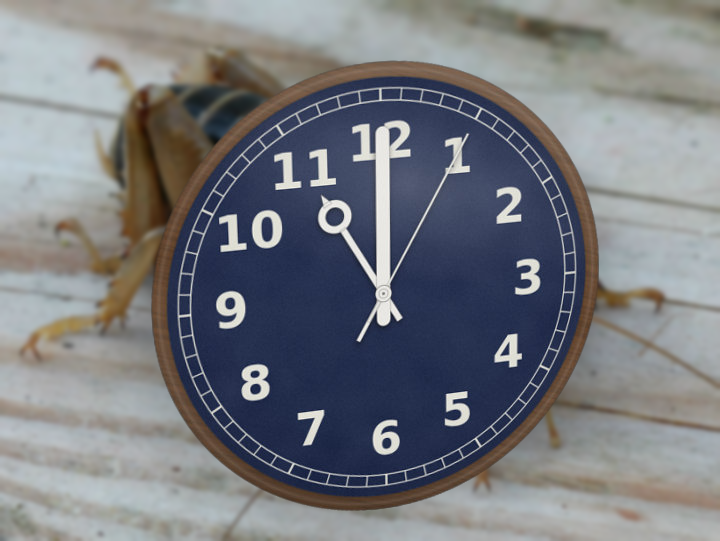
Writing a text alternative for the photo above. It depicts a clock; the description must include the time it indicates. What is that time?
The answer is 11:00:05
